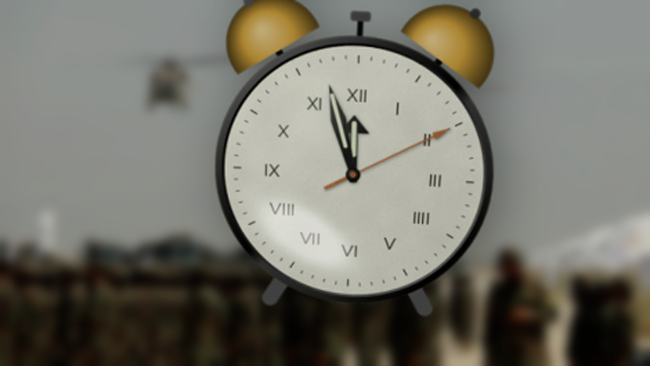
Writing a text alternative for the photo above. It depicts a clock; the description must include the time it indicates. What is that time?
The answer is 11:57:10
